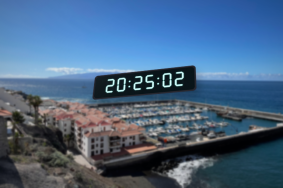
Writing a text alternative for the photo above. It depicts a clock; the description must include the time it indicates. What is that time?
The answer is 20:25:02
